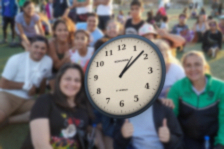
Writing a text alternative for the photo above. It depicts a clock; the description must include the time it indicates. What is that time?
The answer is 1:08
